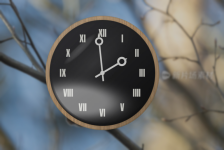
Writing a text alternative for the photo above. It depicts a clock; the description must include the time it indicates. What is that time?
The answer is 1:59
